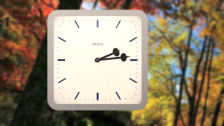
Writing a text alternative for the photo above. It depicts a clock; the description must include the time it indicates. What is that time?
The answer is 2:14
